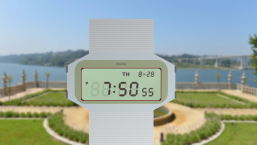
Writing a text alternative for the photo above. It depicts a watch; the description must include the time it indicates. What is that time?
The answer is 7:50:55
